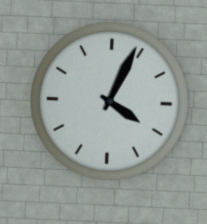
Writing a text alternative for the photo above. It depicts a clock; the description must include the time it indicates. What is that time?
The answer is 4:04
